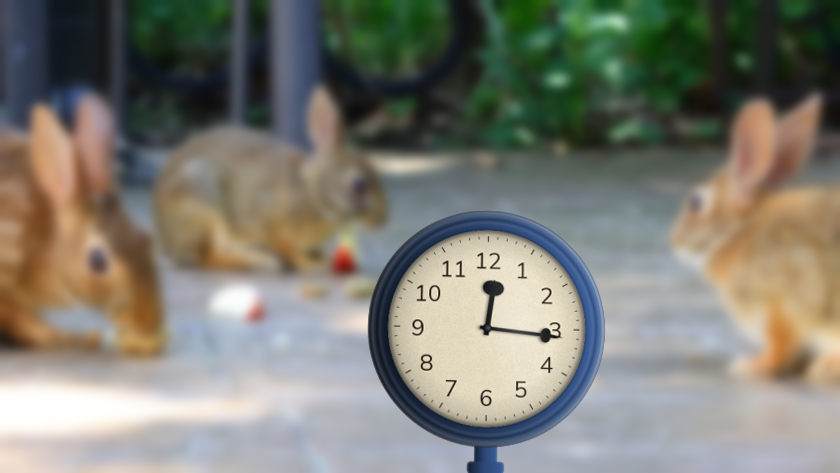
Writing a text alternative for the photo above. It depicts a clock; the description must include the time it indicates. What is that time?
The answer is 12:16
